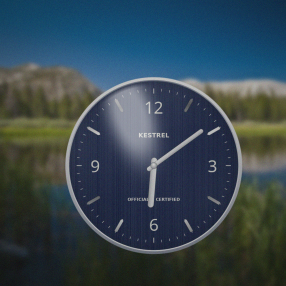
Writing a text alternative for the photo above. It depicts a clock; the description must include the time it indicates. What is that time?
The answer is 6:09
